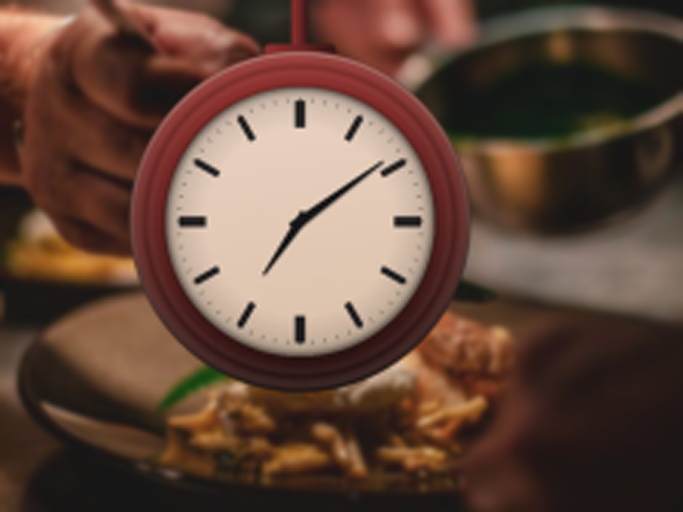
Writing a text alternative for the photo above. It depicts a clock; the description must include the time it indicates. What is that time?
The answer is 7:09
